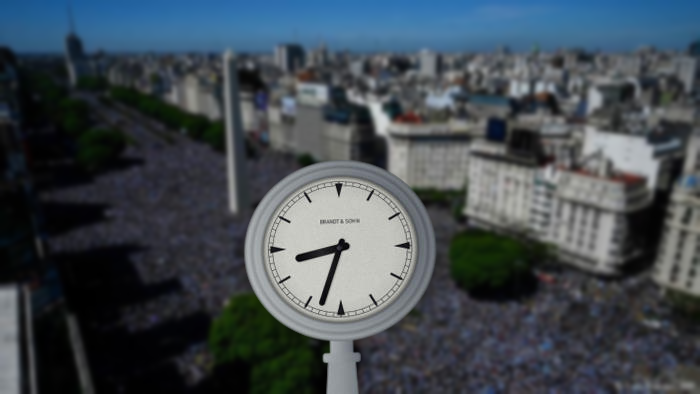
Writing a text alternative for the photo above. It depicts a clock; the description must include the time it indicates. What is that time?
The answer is 8:33
